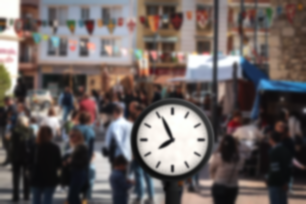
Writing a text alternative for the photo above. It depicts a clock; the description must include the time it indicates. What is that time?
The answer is 7:56
